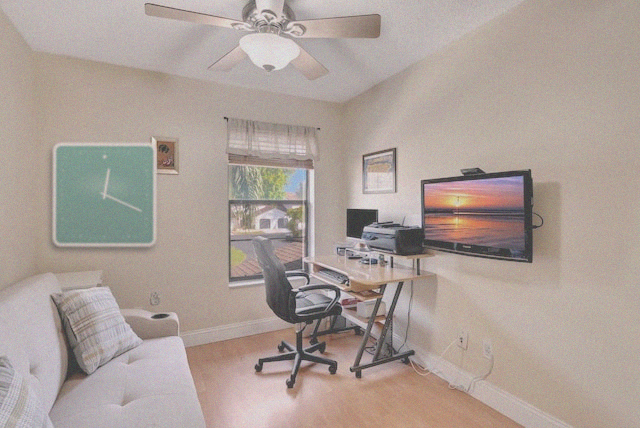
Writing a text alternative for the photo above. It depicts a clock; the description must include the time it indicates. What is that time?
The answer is 12:19
